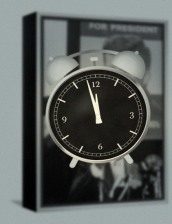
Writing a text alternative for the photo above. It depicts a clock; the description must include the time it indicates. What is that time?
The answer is 11:58
